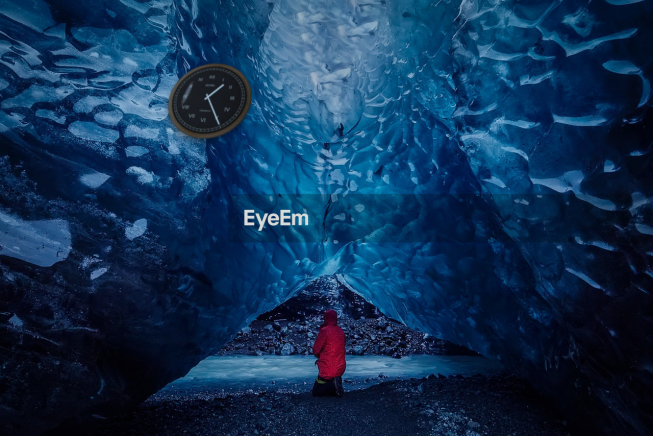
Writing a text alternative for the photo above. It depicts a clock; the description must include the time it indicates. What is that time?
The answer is 1:25
